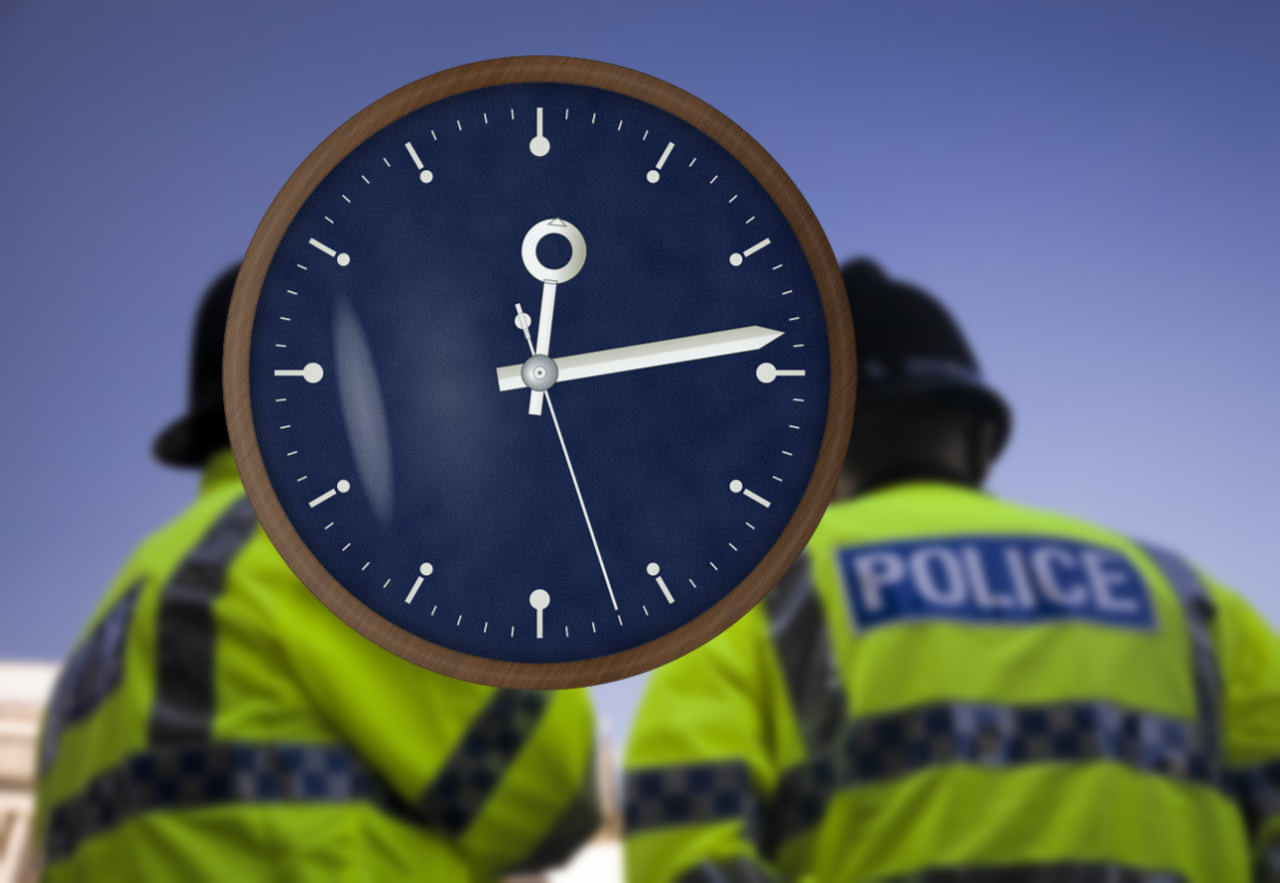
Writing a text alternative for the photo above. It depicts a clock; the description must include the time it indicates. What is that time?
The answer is 12:13:27
